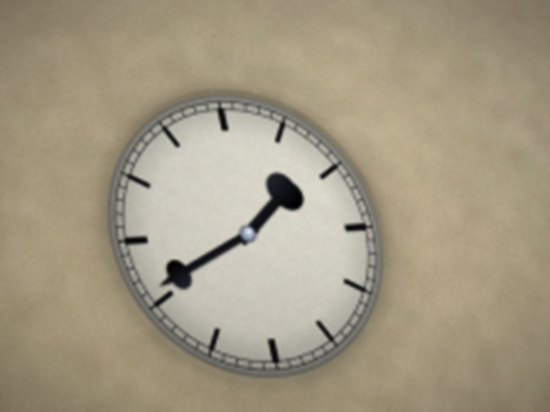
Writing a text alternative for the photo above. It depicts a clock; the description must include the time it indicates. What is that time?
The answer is 1:41
